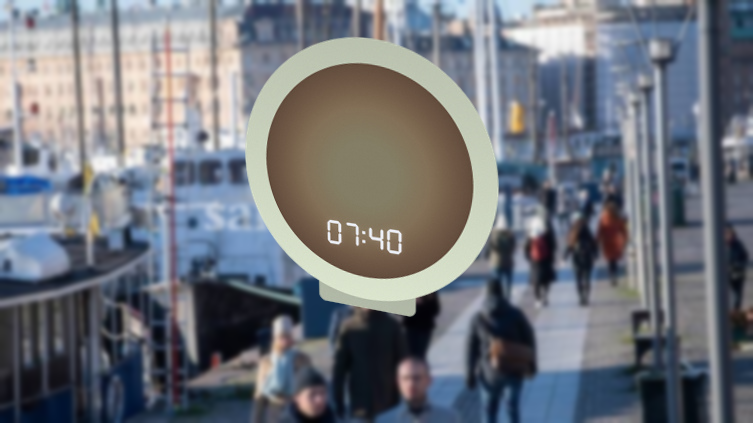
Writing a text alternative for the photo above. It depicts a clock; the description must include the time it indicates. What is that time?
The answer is 7:40
